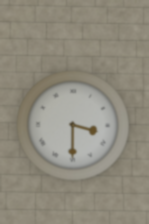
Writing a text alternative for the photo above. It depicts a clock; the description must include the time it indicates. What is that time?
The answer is 3:30
